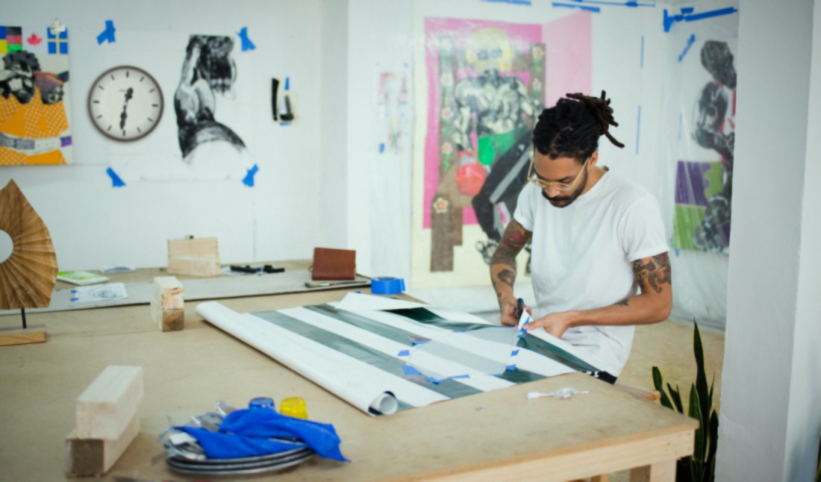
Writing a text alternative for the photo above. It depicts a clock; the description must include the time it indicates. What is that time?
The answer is 12:31
